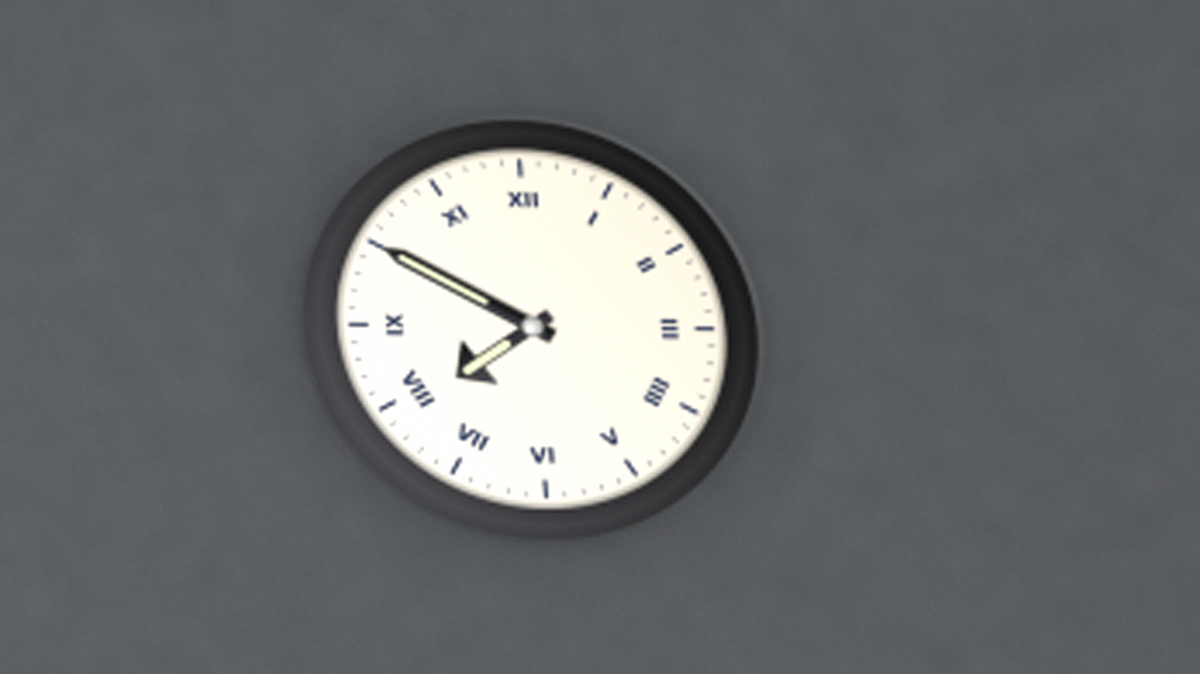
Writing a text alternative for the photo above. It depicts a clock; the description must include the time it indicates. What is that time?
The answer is 7:50
